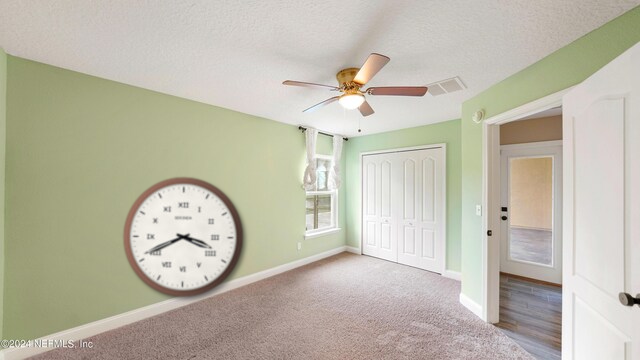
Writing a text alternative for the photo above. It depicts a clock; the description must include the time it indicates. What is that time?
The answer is 3:41
